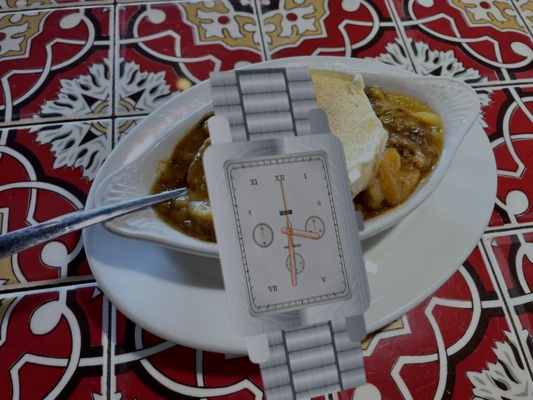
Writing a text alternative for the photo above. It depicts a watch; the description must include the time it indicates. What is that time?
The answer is 3:31
